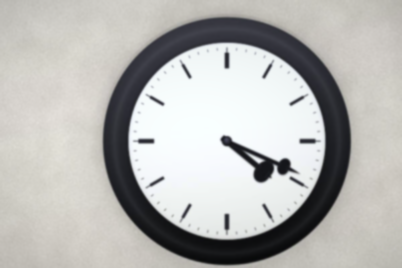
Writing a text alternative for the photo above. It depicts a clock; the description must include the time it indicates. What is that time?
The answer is 4:19
